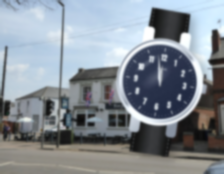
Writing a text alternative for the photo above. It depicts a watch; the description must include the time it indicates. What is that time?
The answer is 11:58
